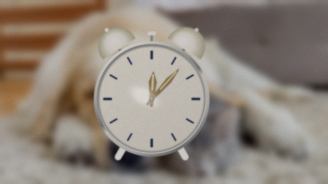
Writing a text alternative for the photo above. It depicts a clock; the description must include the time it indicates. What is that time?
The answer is 12:07
